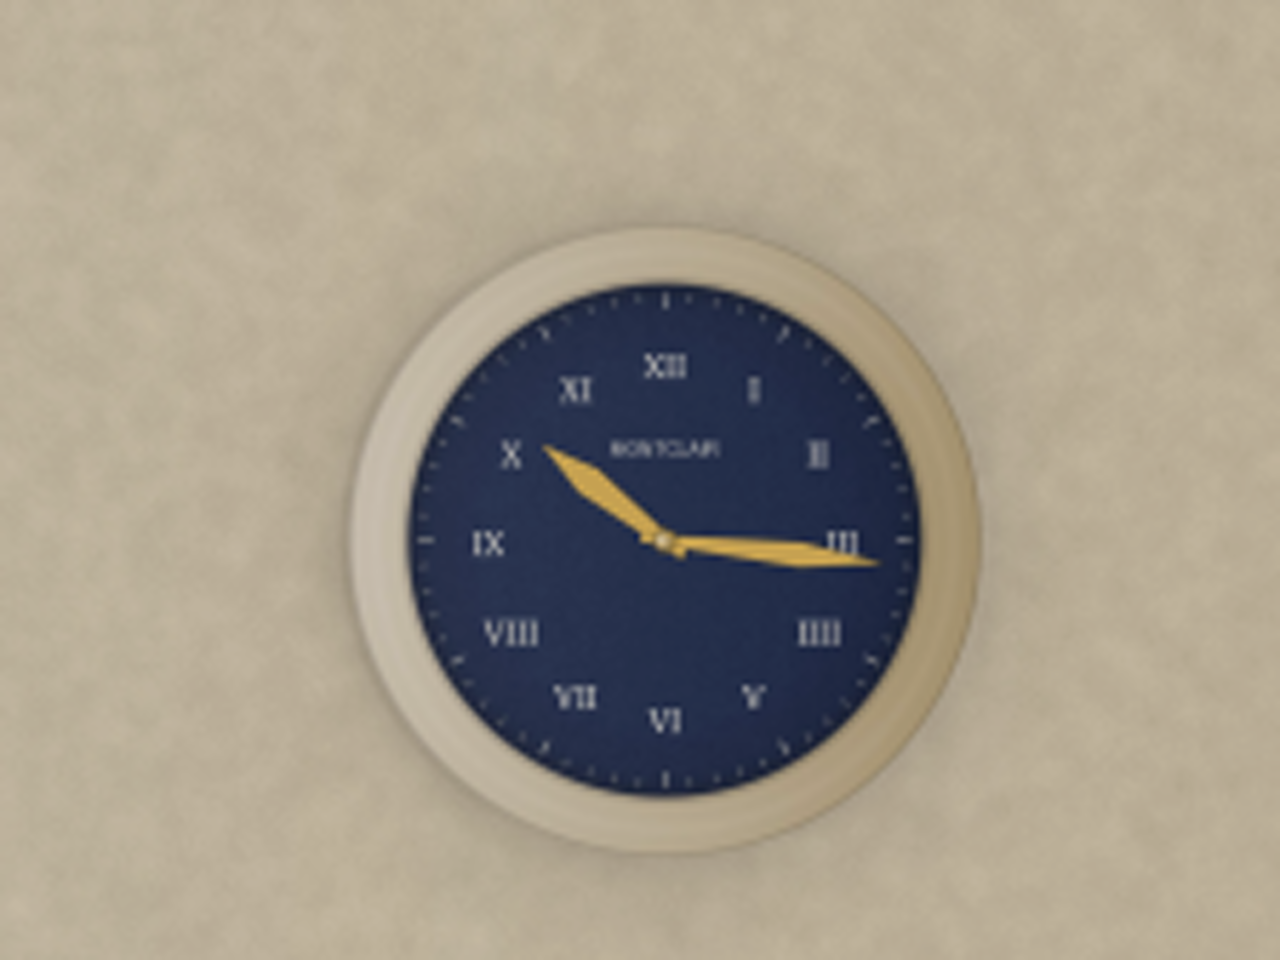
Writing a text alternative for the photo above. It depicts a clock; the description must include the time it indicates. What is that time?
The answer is 10:16
